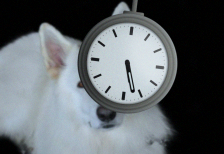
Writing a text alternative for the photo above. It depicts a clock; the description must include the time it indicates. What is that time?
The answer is 5:27
